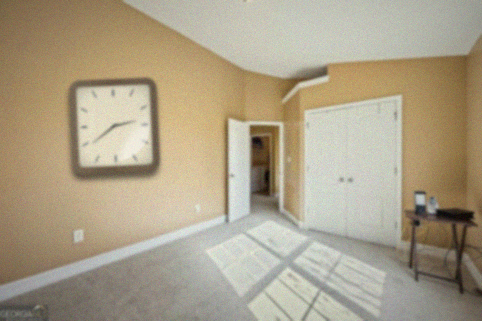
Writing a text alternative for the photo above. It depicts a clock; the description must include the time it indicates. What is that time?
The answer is 2:39
